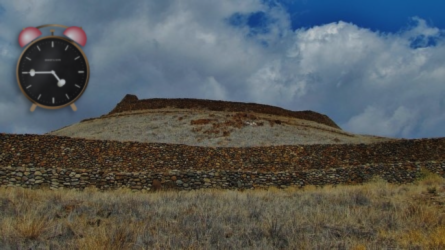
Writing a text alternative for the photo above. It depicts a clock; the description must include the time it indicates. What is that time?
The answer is 4:45
